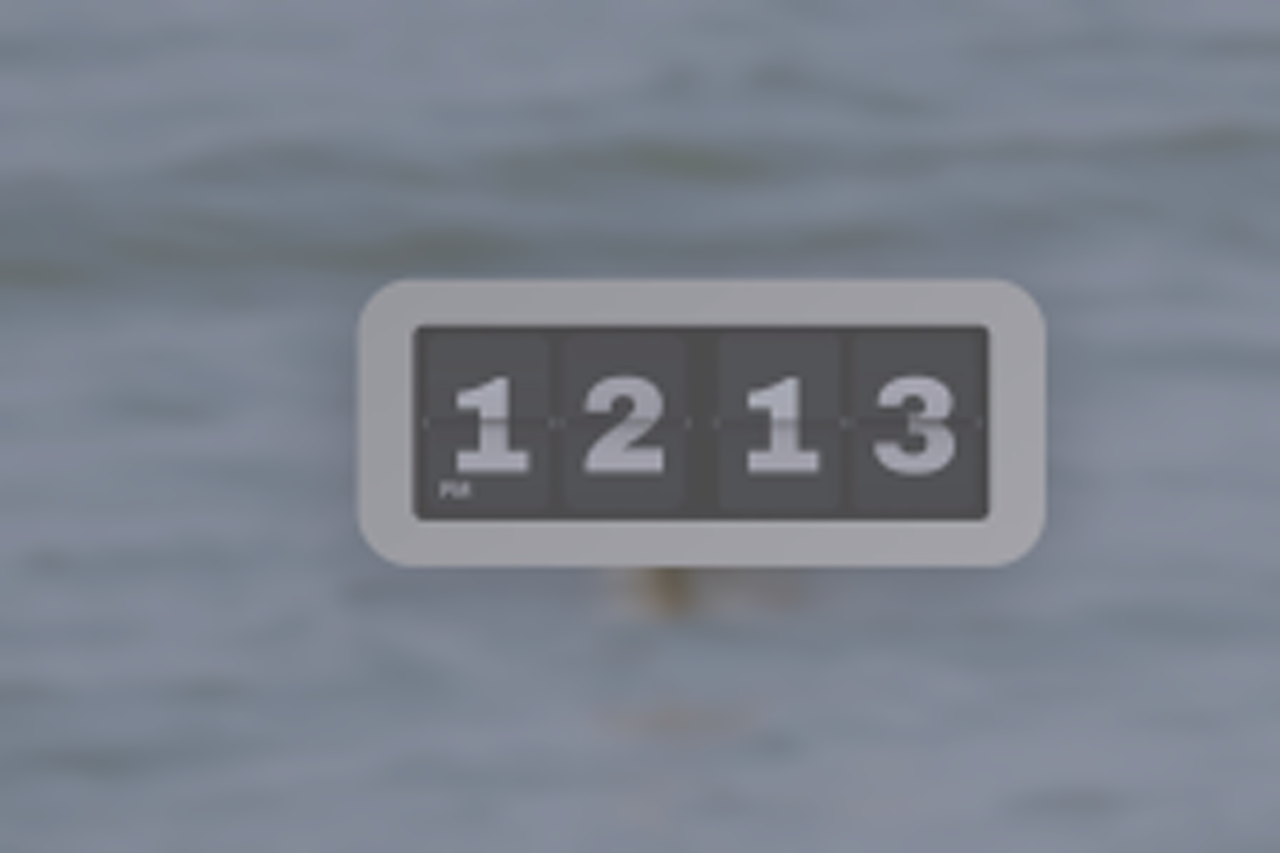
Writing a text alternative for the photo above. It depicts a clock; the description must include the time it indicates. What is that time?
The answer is 12:13
